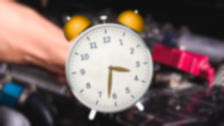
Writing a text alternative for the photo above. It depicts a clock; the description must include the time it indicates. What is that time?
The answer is 3:32
